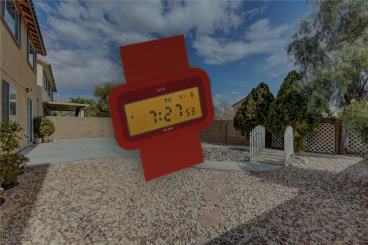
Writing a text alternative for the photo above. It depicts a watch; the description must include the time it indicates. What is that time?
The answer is 7:27:53
